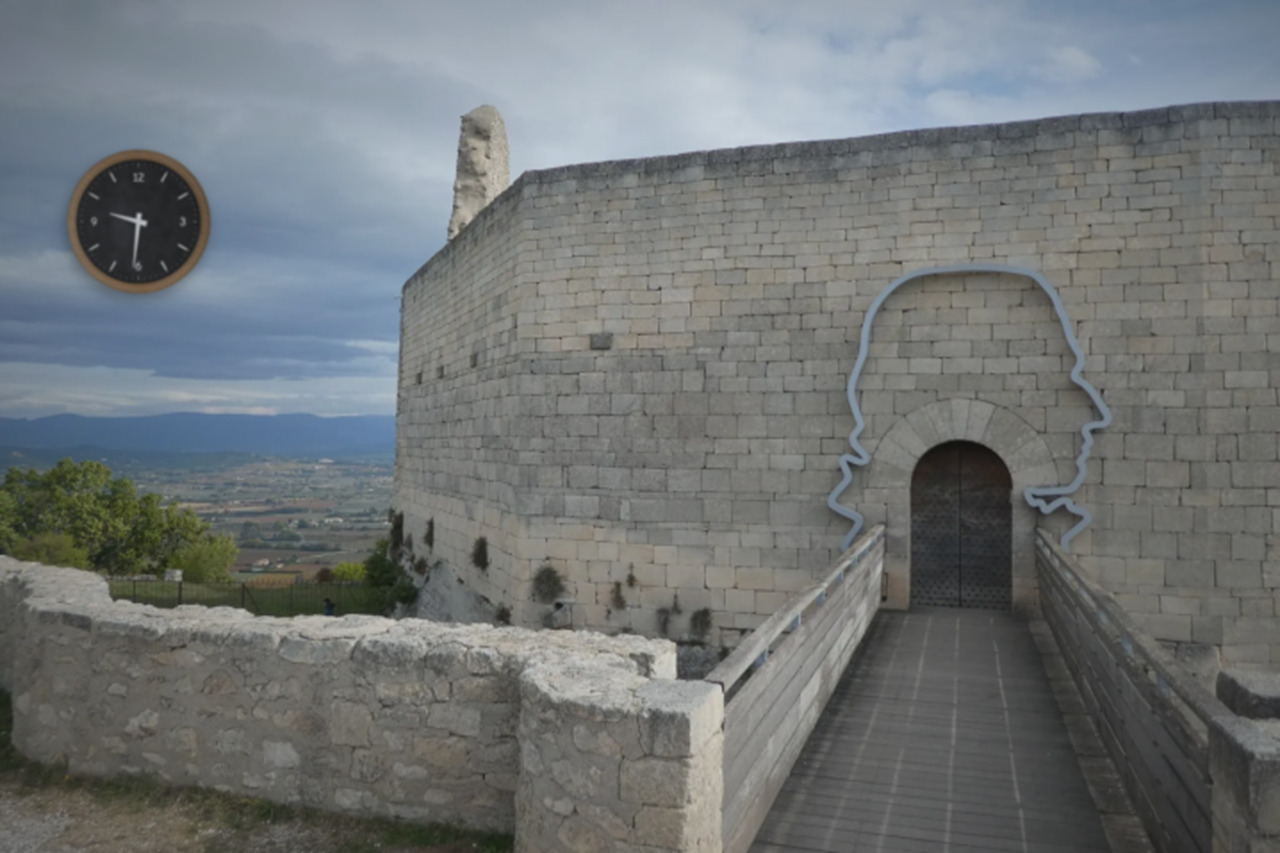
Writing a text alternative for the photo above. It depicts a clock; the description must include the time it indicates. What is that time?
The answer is 9:31
